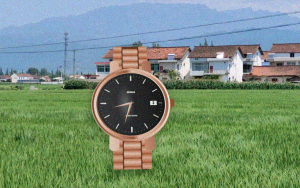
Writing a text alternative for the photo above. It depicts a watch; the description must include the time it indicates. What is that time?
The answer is 8:33
